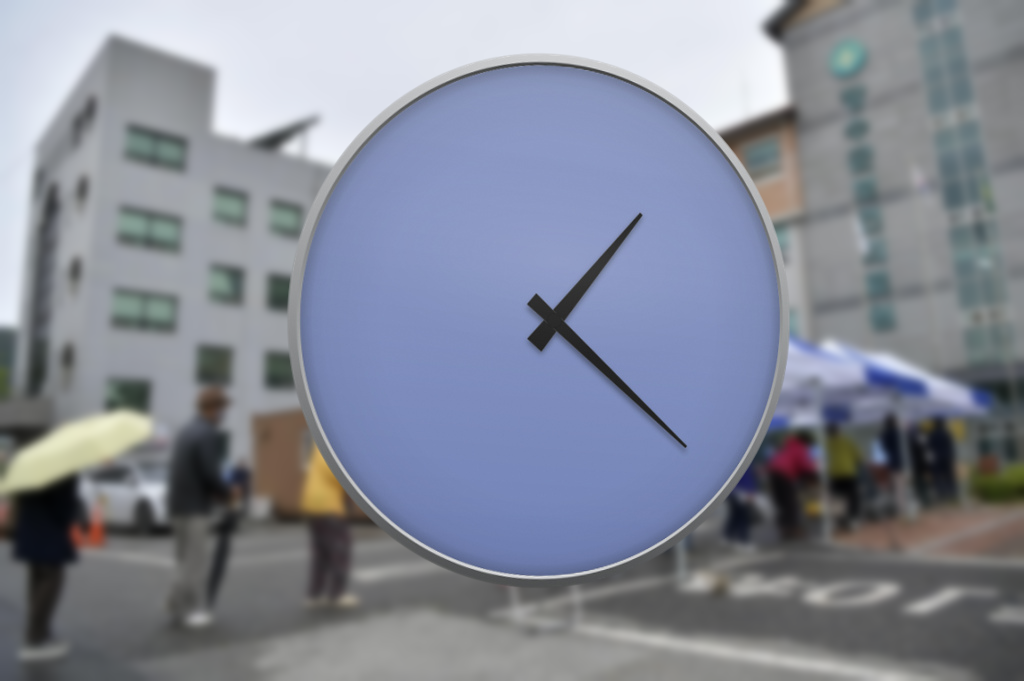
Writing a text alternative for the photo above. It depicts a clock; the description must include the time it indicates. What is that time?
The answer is 1:22
